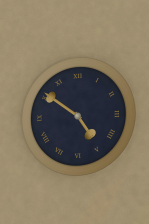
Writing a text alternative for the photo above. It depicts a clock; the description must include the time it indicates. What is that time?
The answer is 4:51
